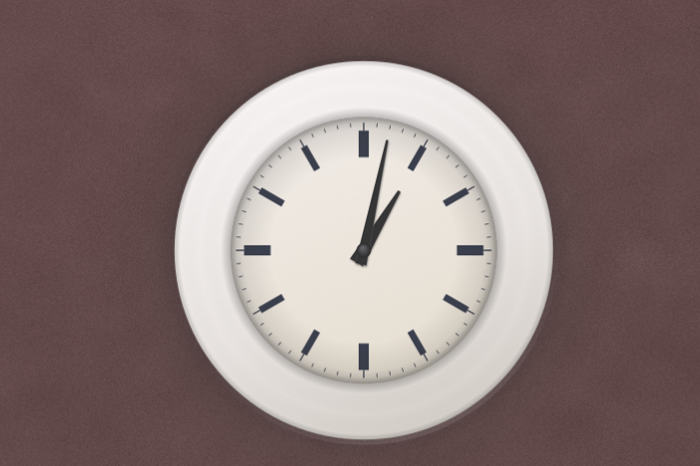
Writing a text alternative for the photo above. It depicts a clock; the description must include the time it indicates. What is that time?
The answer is 1:02
